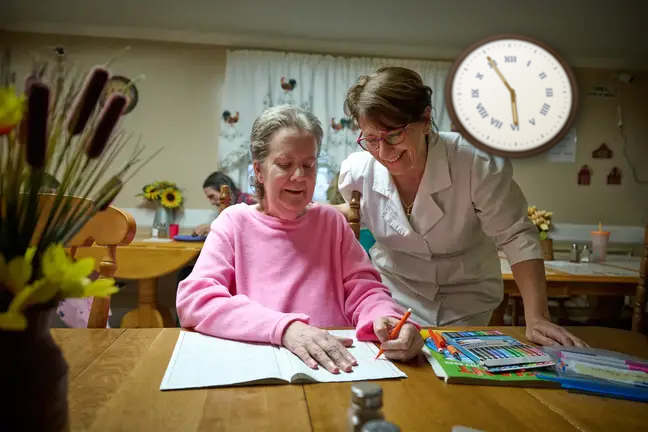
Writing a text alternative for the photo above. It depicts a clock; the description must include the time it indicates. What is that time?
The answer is 5:55
